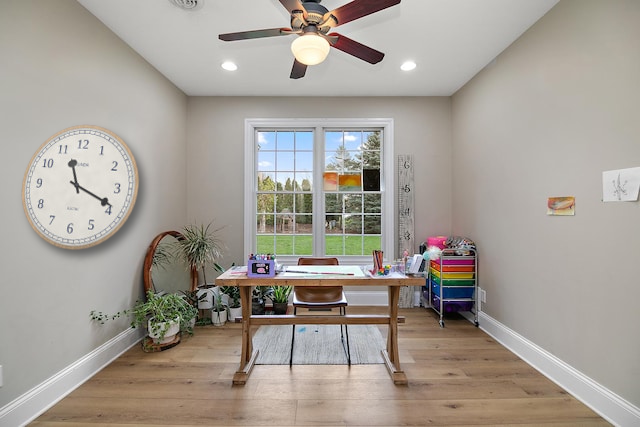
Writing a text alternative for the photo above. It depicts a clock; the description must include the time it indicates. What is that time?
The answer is 11:19
